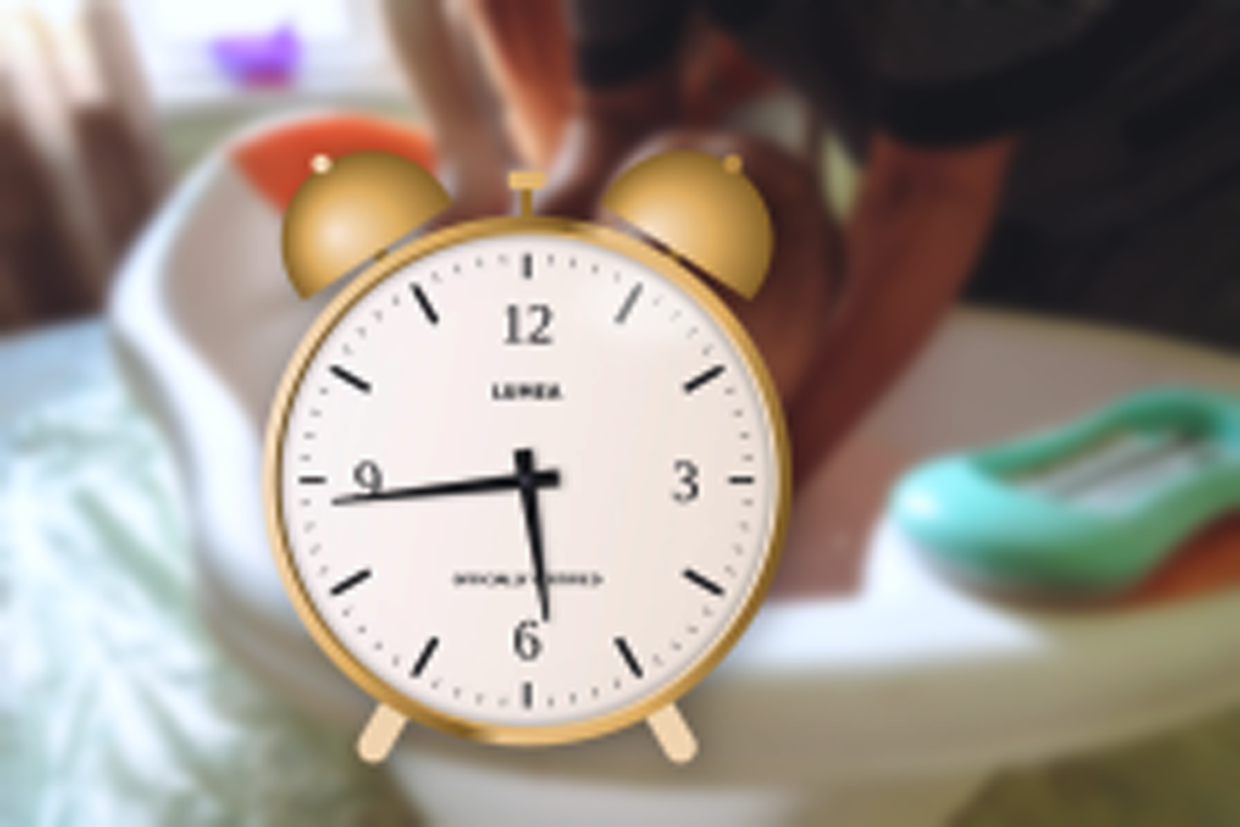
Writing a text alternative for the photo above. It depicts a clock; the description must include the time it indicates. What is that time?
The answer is 5:44
